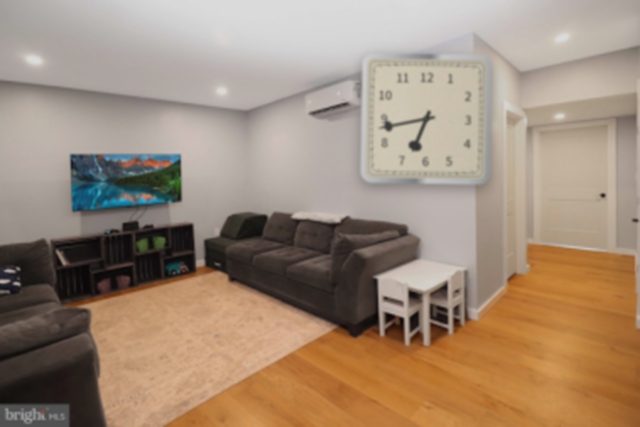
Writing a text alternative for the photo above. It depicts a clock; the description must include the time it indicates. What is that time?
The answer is 6:43
